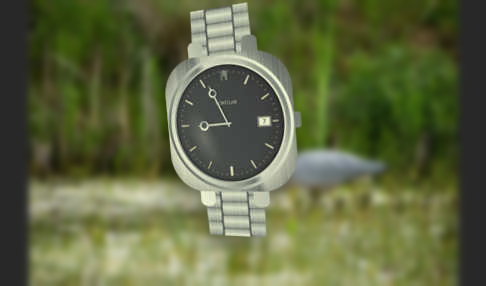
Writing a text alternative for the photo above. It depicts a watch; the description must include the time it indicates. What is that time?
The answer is 8:56
